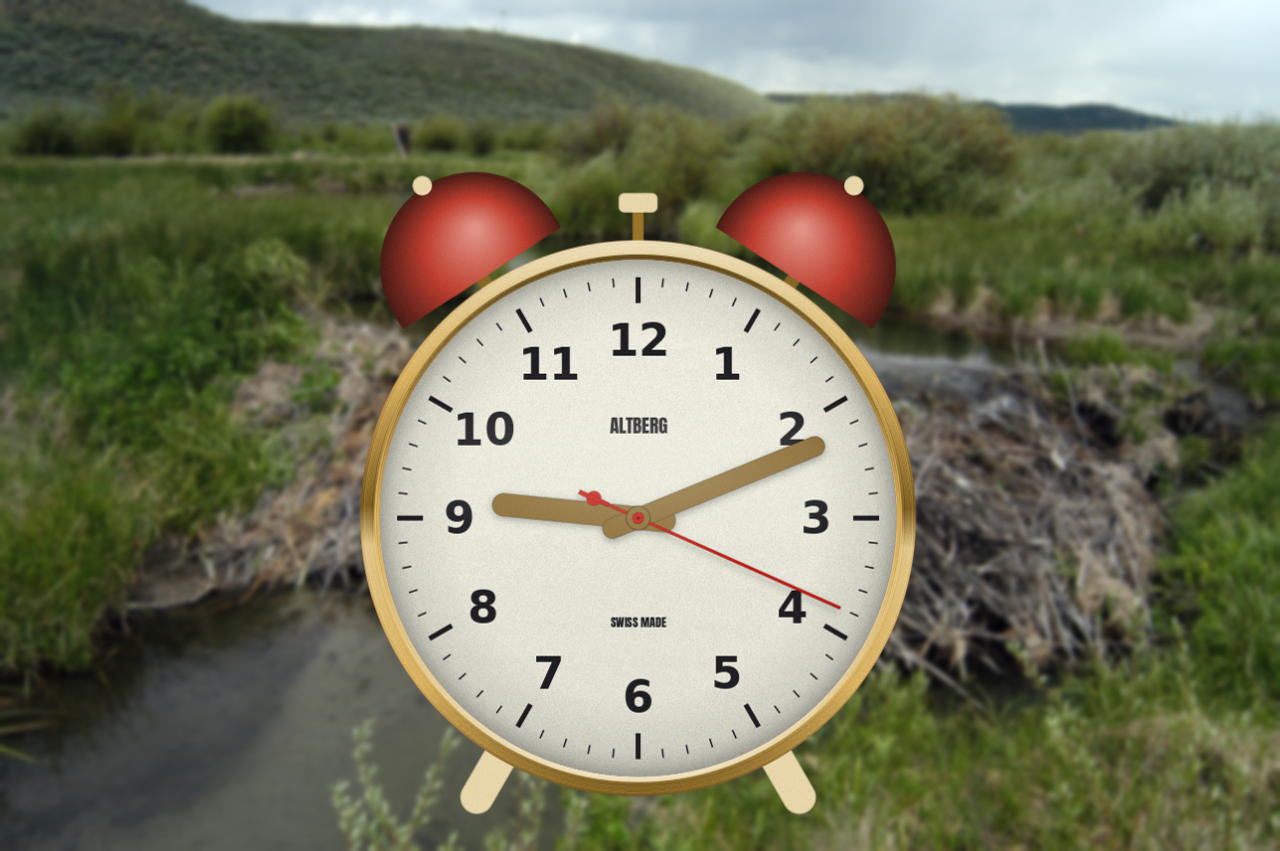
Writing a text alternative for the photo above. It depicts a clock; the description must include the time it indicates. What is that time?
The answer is 9:11:19
